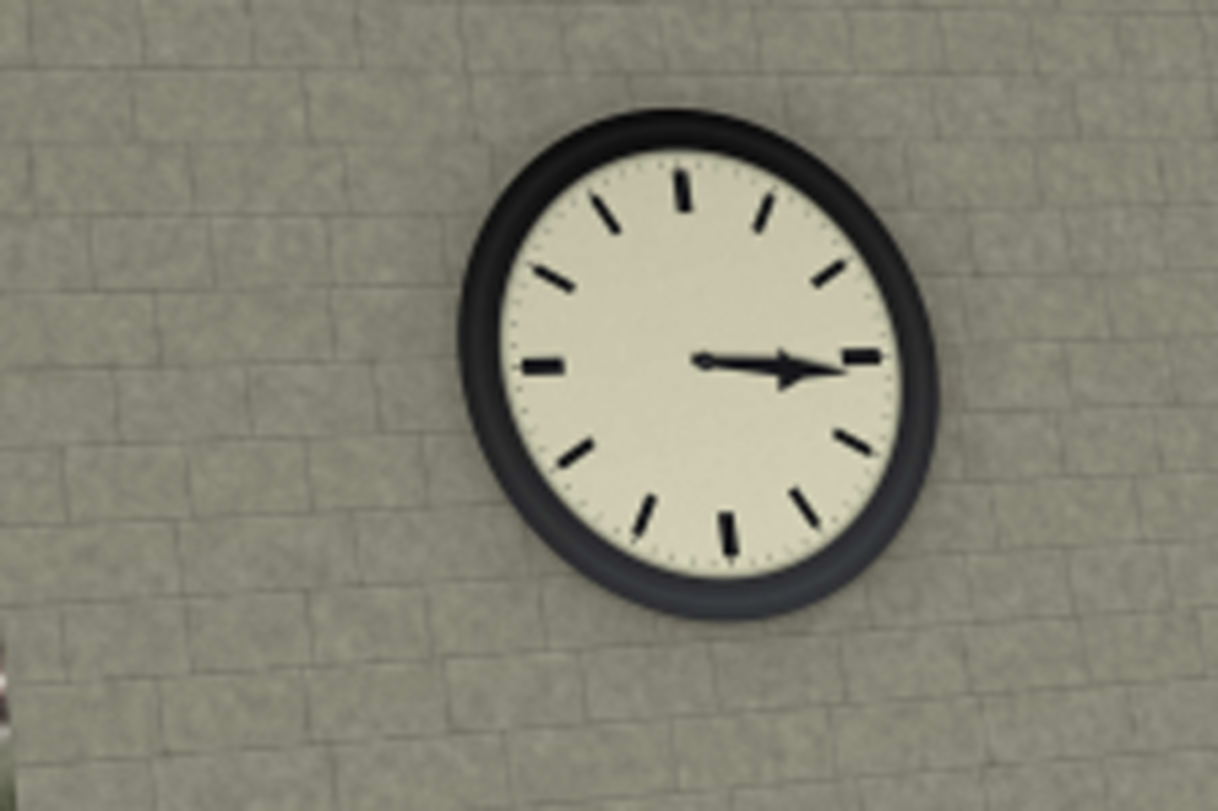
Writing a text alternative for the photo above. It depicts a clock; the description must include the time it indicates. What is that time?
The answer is 3:16
